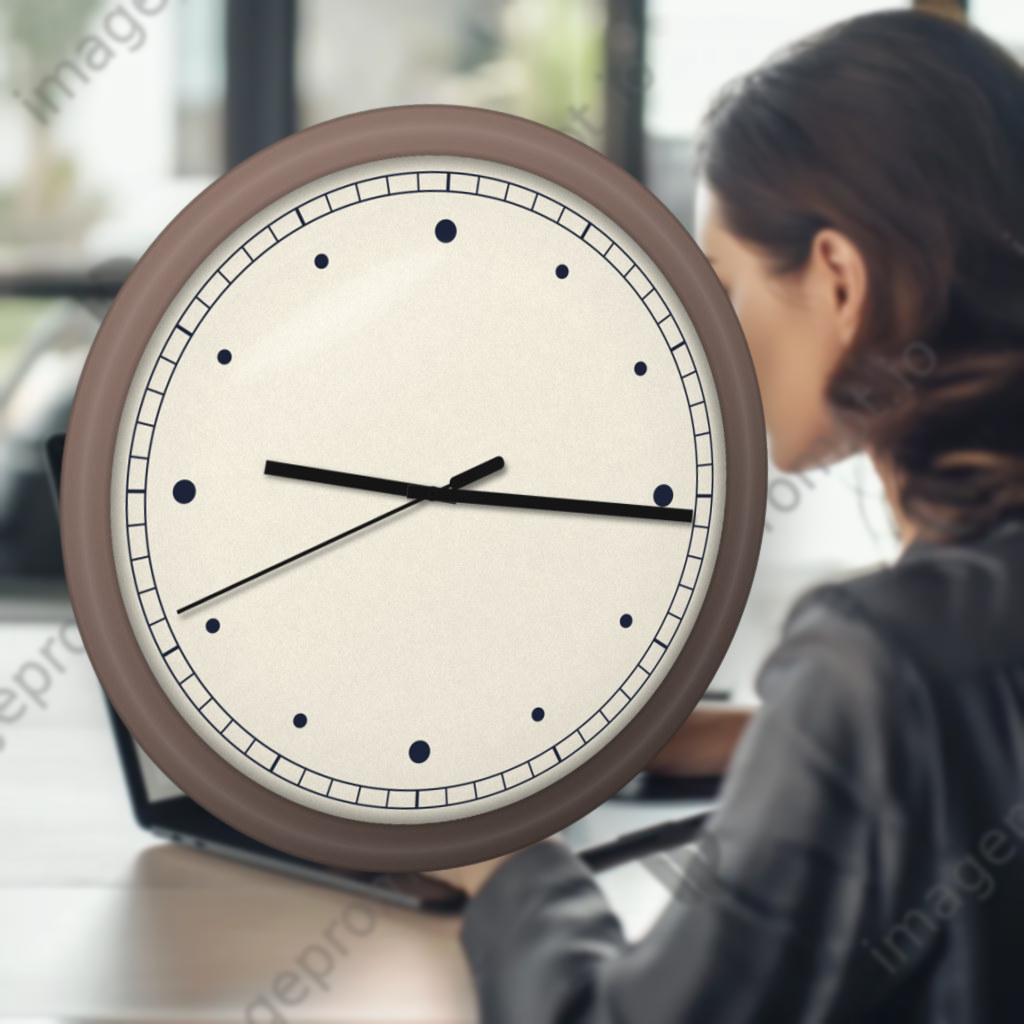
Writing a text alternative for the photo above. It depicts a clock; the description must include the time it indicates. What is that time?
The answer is 9:15:41
